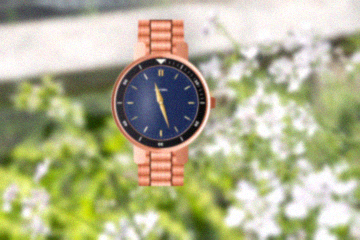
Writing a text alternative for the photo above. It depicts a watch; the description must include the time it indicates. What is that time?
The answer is 11:27
